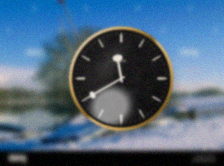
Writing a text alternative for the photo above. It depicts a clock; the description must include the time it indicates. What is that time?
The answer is 11:40
